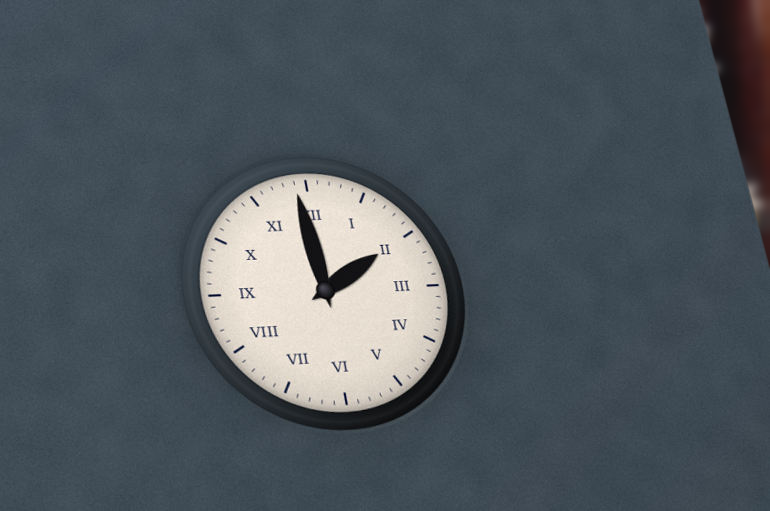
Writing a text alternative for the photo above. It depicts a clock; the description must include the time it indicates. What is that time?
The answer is 1:59
